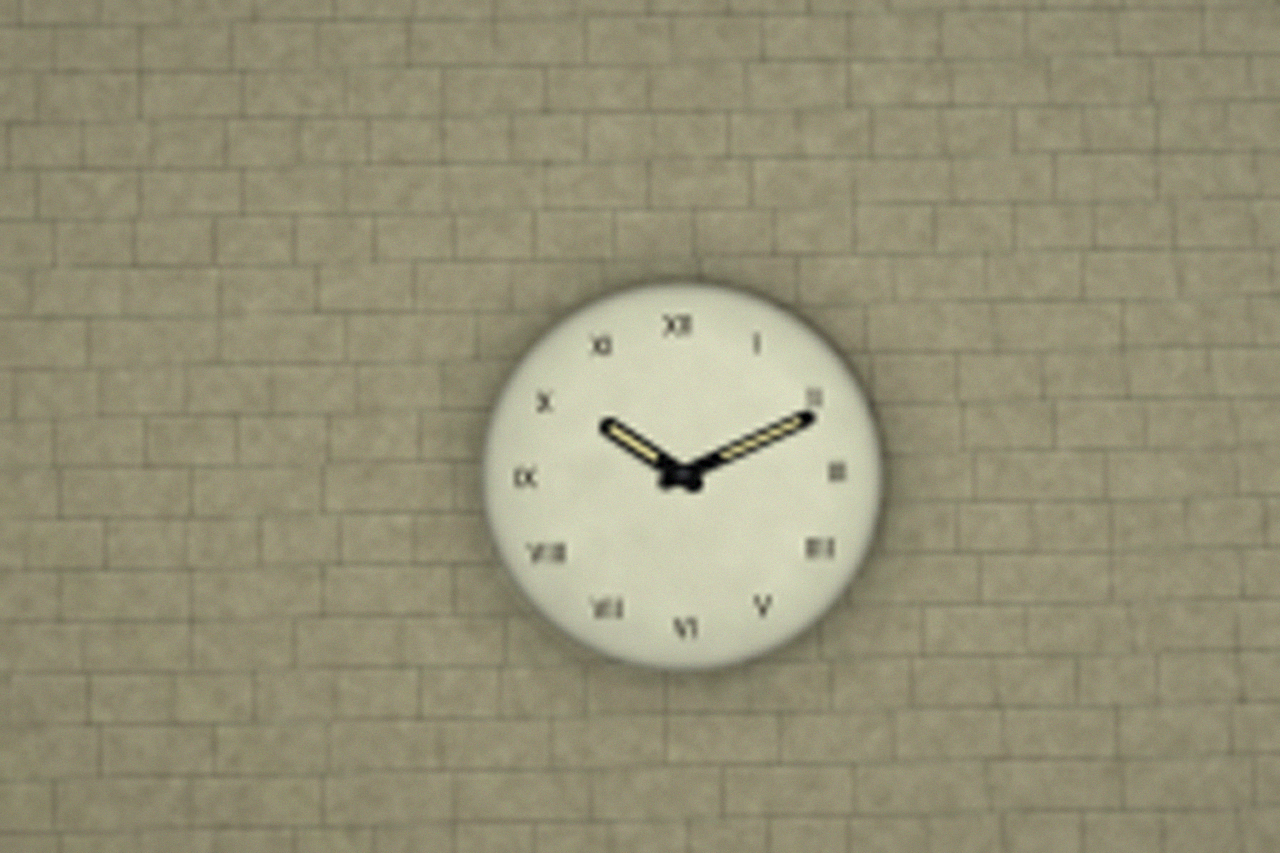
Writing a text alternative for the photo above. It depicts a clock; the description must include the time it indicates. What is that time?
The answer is 10:11
